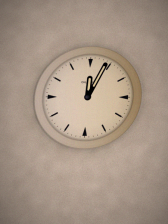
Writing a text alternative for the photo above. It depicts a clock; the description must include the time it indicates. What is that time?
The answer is 12:04
